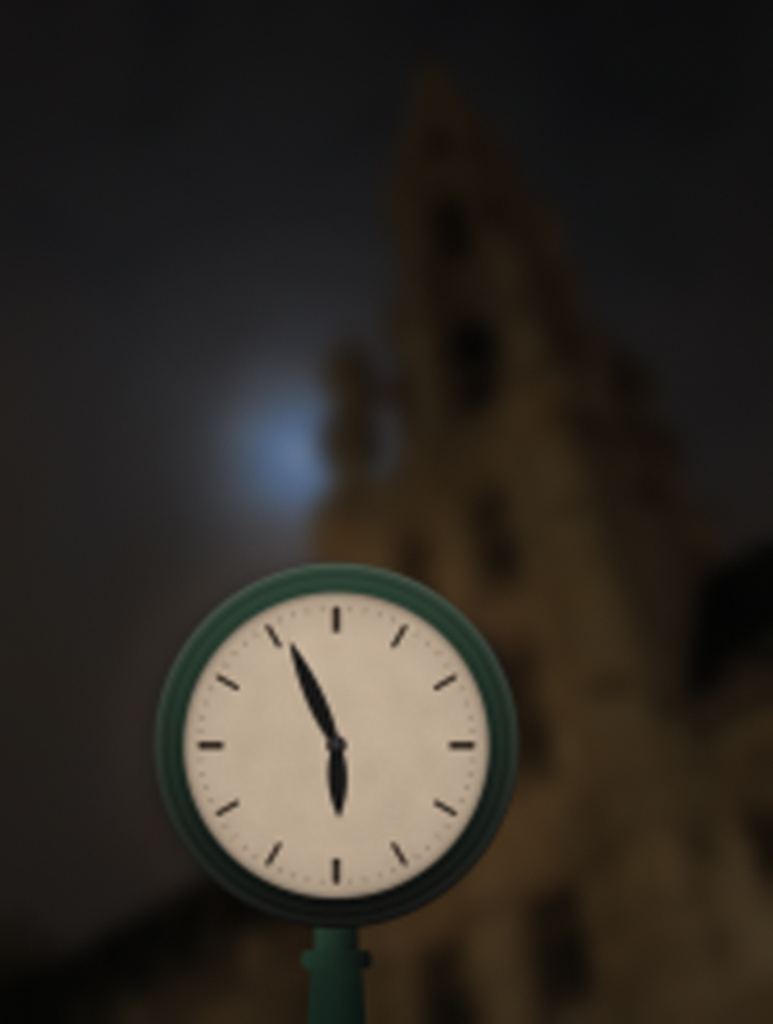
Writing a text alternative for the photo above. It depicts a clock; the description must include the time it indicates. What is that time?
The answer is 5:56
